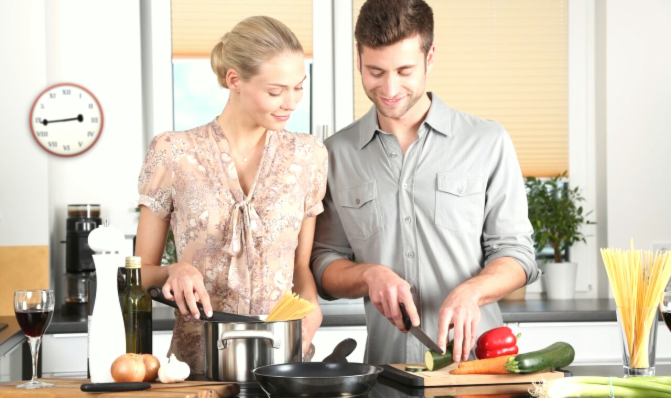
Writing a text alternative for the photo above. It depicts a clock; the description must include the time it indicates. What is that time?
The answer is 2:44
